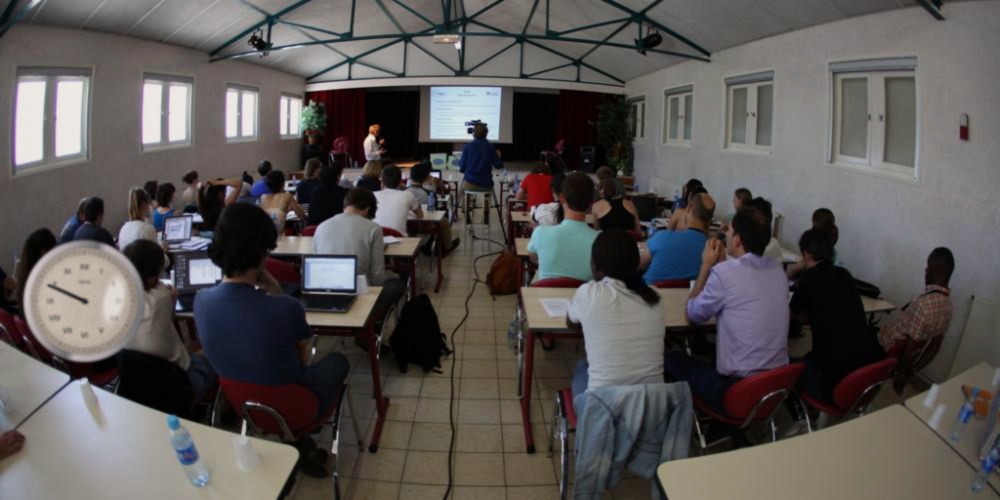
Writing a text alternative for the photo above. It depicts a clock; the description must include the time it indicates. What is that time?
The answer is 9:49
